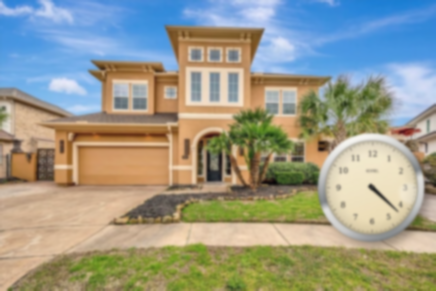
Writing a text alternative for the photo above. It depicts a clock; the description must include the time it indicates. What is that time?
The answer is 4:22
